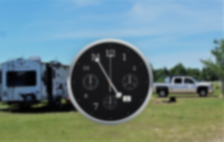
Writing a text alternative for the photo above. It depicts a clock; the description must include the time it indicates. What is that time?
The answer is 4:55
